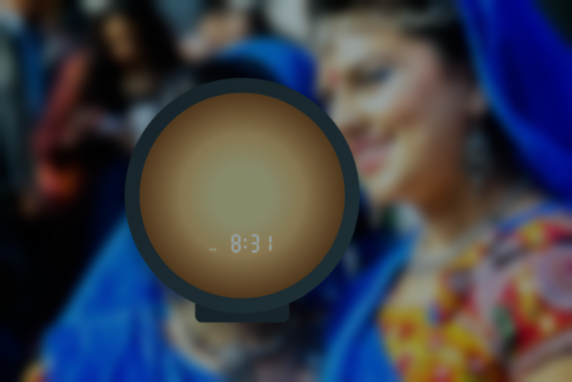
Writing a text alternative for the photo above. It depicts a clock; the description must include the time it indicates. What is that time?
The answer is 8:31
